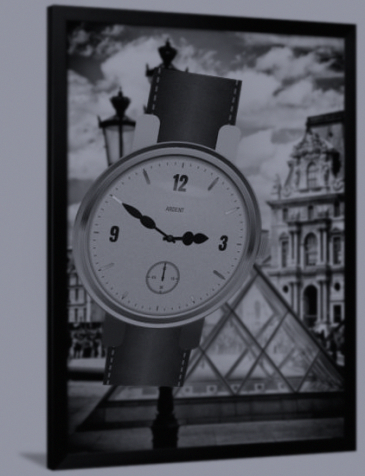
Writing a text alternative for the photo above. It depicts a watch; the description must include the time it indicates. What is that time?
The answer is 2:50
